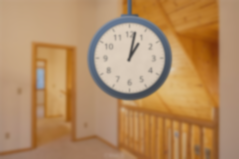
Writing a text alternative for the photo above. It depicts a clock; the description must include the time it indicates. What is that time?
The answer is 1:02
